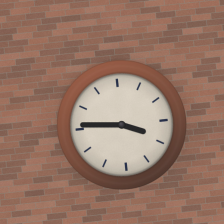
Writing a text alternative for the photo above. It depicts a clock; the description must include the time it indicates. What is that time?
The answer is 3:46
